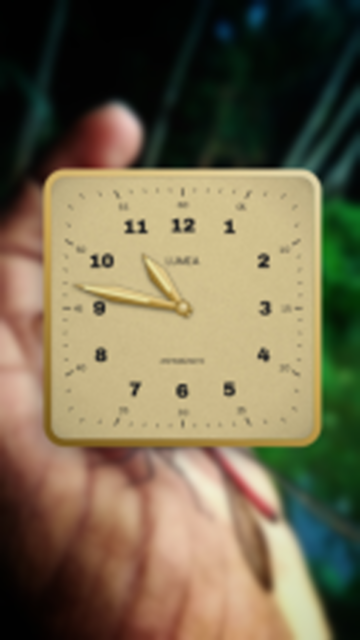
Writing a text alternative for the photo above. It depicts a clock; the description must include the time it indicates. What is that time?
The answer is 10:47
